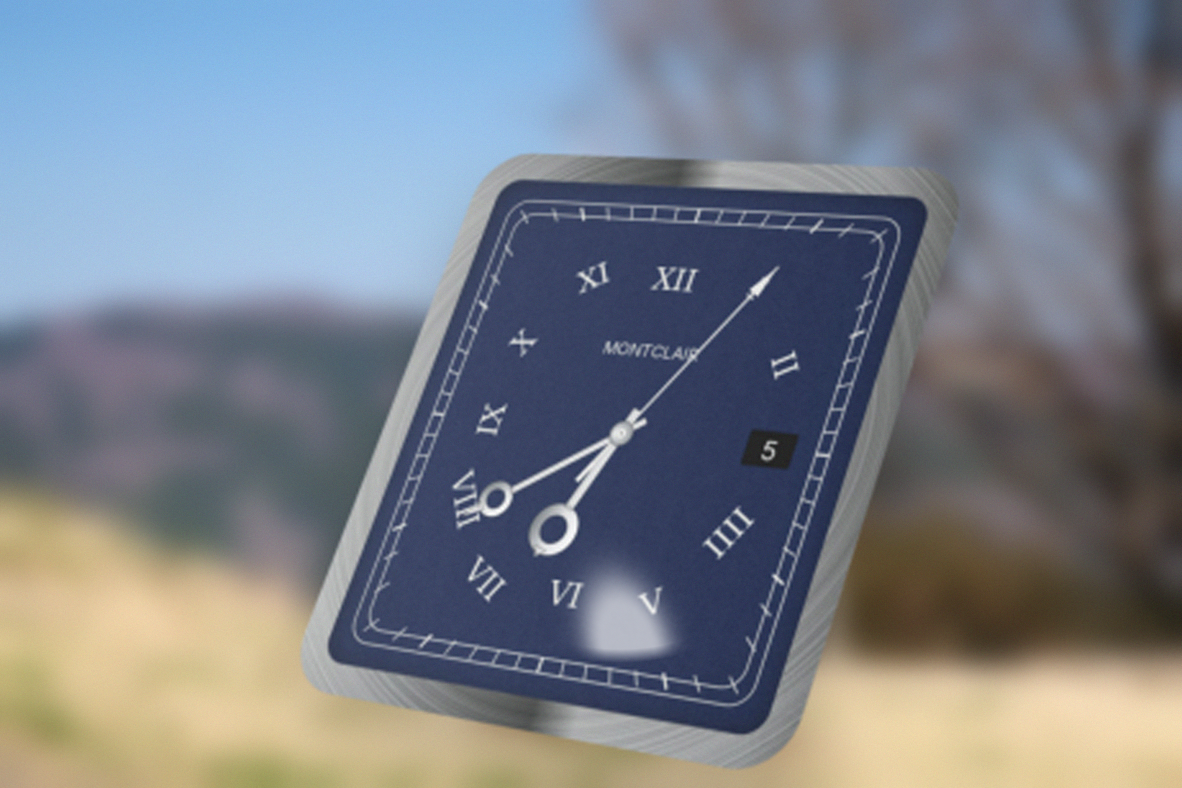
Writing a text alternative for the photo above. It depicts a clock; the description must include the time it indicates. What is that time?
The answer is 6:39:05
